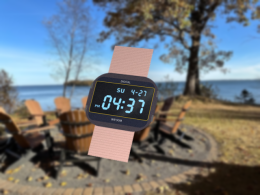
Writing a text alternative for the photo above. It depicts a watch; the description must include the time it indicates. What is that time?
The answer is 4:37
